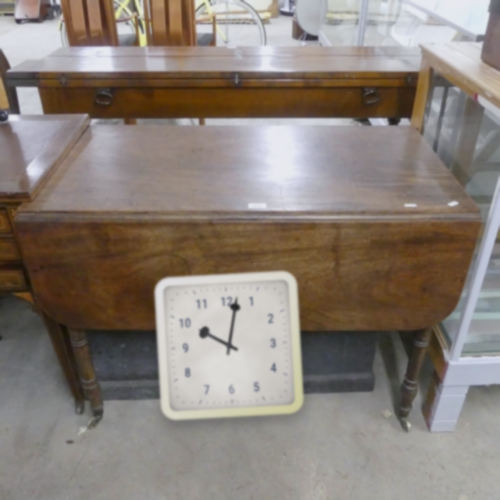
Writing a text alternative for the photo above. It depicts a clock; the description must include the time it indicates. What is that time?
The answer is 10:02
